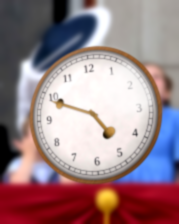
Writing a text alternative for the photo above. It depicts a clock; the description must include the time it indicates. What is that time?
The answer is 4:49
